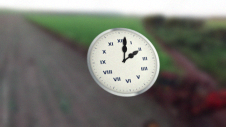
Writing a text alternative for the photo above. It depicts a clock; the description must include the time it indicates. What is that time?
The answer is 2:02
